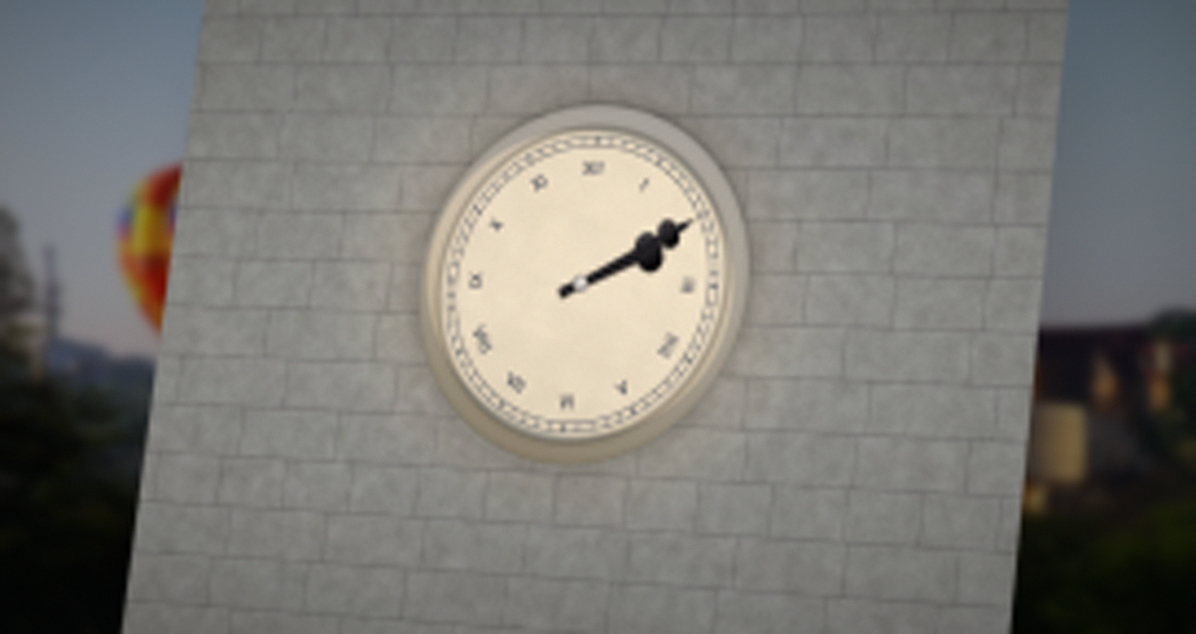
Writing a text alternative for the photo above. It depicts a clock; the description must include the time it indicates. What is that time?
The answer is 2:10
